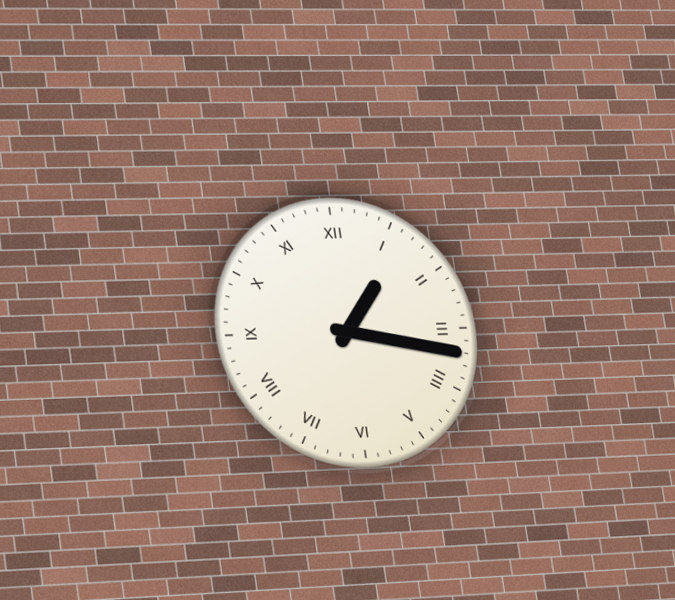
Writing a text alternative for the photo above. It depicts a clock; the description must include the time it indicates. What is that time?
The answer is 1:17
